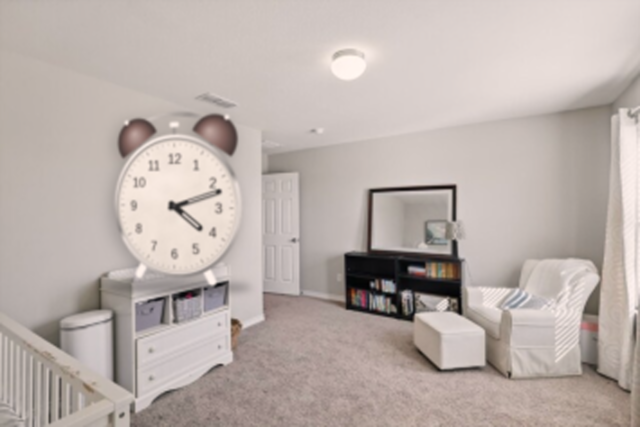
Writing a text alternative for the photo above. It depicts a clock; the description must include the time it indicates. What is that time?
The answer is 4:12
